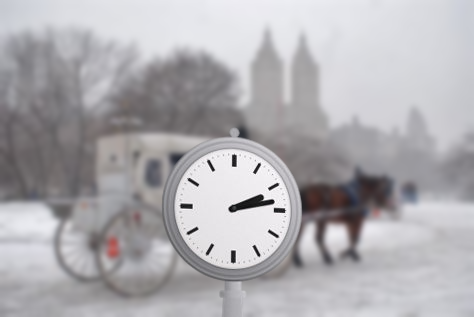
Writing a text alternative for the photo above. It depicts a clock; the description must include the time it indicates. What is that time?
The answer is 2:13
